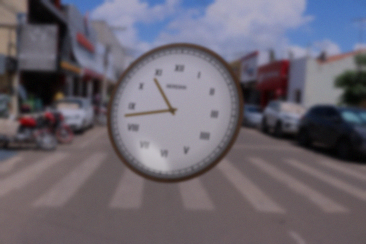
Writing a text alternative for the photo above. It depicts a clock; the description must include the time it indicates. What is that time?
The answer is 10:43
